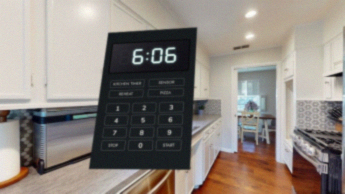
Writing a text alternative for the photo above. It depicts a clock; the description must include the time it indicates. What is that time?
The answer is 6:06
